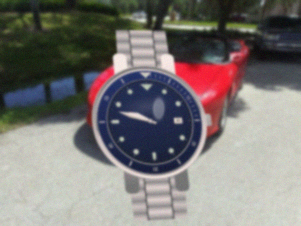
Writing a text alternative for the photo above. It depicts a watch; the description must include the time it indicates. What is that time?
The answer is 9:48
